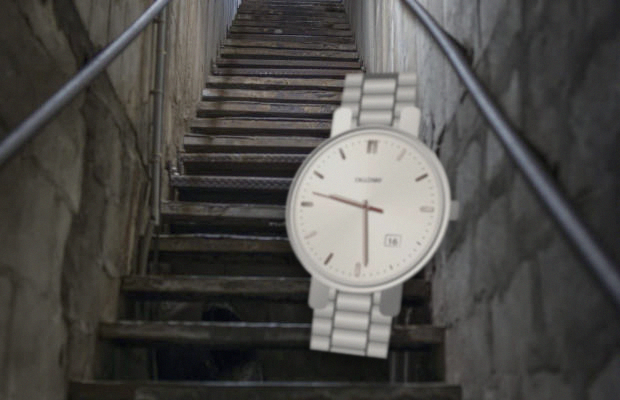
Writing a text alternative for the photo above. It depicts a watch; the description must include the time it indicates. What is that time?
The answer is 9:28:47
